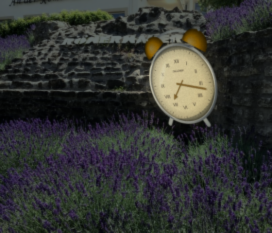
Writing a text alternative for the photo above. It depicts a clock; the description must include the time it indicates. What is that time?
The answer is 7:17
